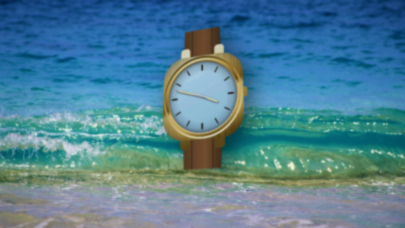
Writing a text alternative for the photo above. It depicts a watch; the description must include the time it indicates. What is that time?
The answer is 3:48
